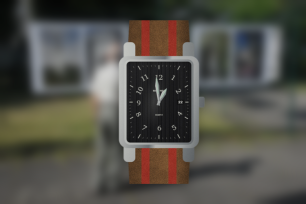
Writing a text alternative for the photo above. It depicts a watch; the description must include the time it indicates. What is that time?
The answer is 12:59
